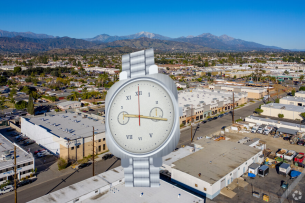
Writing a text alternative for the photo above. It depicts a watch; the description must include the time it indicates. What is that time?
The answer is 9:17
